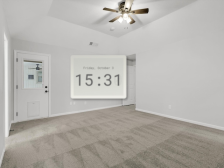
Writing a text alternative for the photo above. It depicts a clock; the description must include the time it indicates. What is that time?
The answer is 15:31
